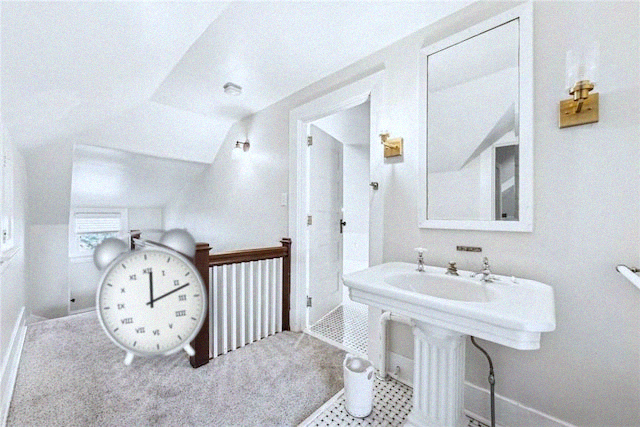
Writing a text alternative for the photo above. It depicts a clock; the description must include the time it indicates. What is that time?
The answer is 12:12
